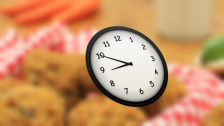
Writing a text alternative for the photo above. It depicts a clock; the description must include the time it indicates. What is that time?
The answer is 8:50
